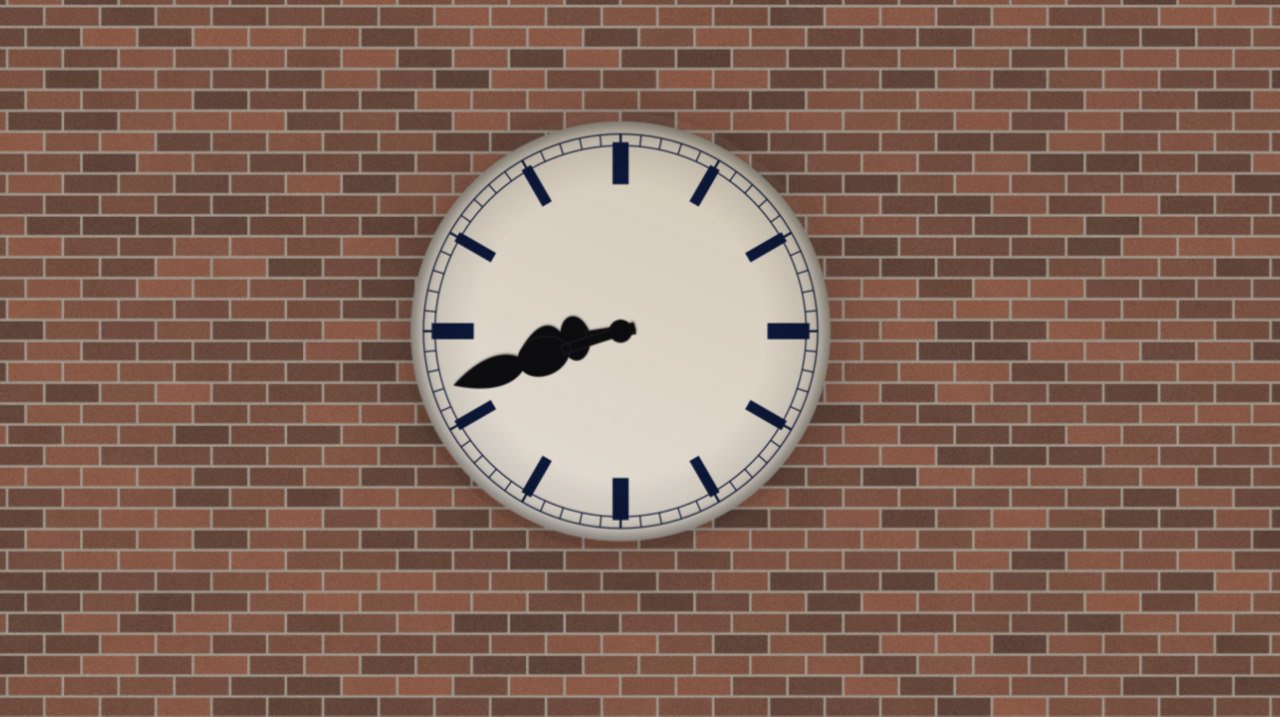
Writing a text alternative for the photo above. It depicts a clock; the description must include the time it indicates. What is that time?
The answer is 8:42
